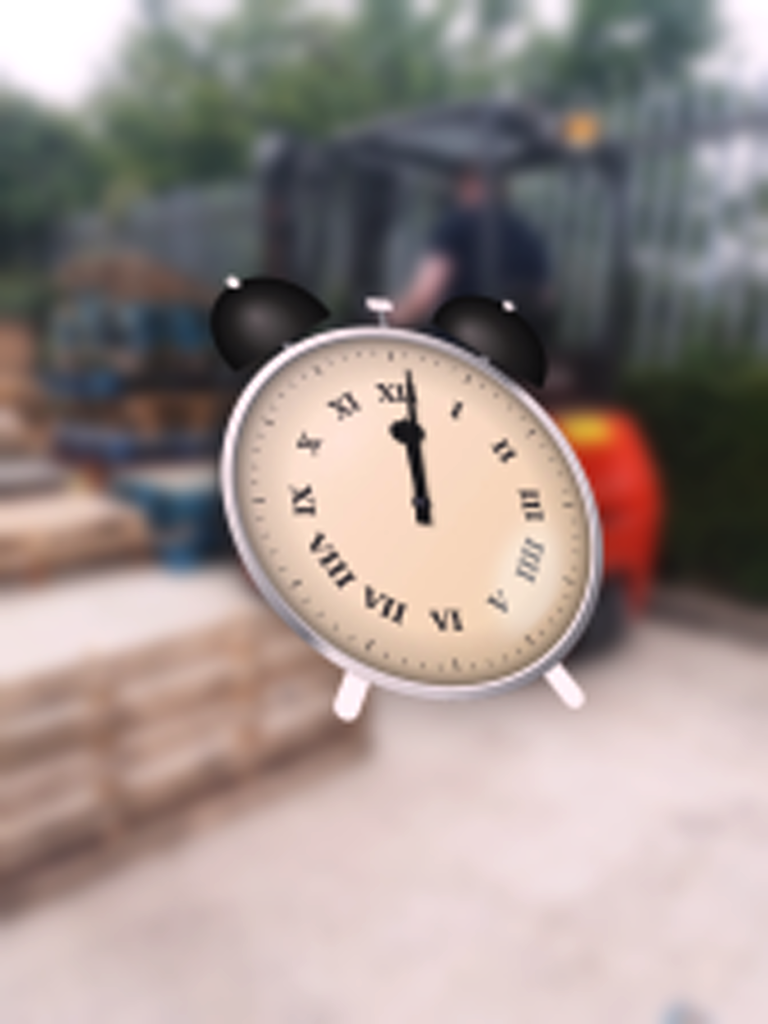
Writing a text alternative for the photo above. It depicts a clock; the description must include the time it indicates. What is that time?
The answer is 12:01
